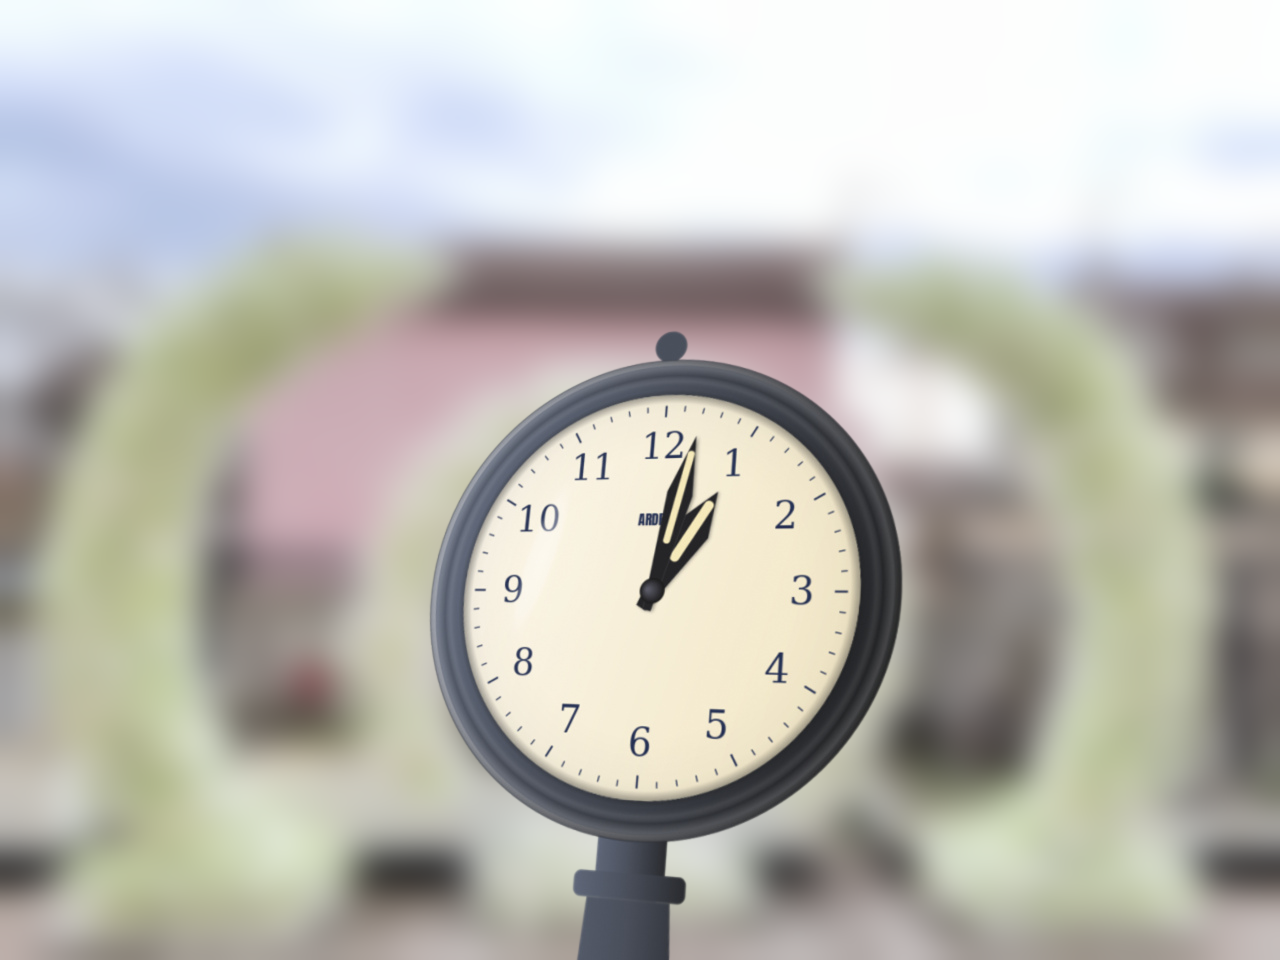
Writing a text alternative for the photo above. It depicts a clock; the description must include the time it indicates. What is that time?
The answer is 1:02
